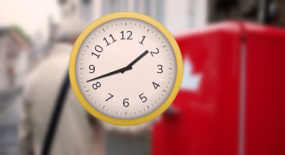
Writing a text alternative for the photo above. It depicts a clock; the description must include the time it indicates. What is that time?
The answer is 1:42
